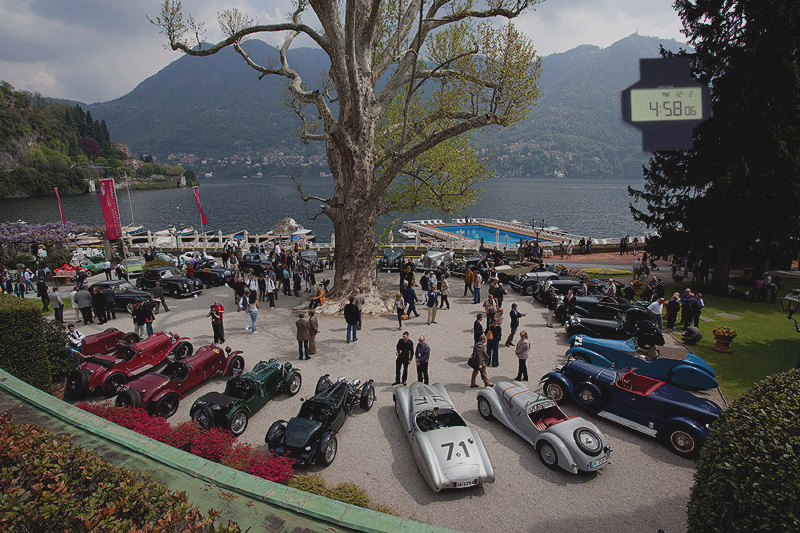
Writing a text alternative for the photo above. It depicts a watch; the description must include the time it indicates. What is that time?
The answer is 4:58:06
